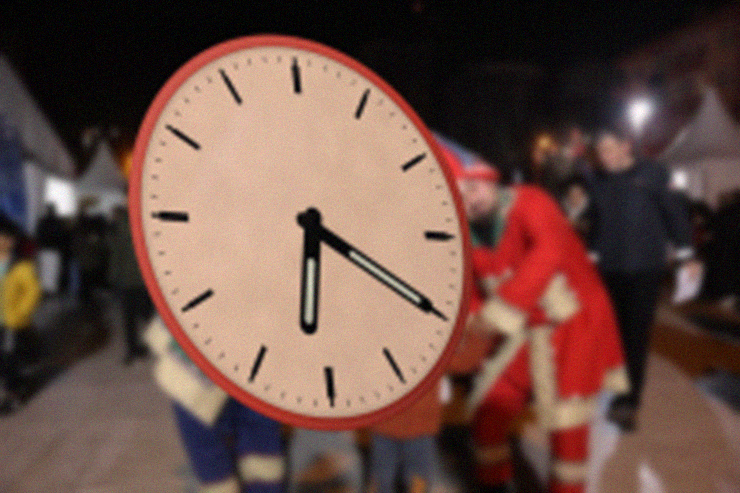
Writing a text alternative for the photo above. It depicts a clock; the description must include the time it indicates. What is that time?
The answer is 6:20
